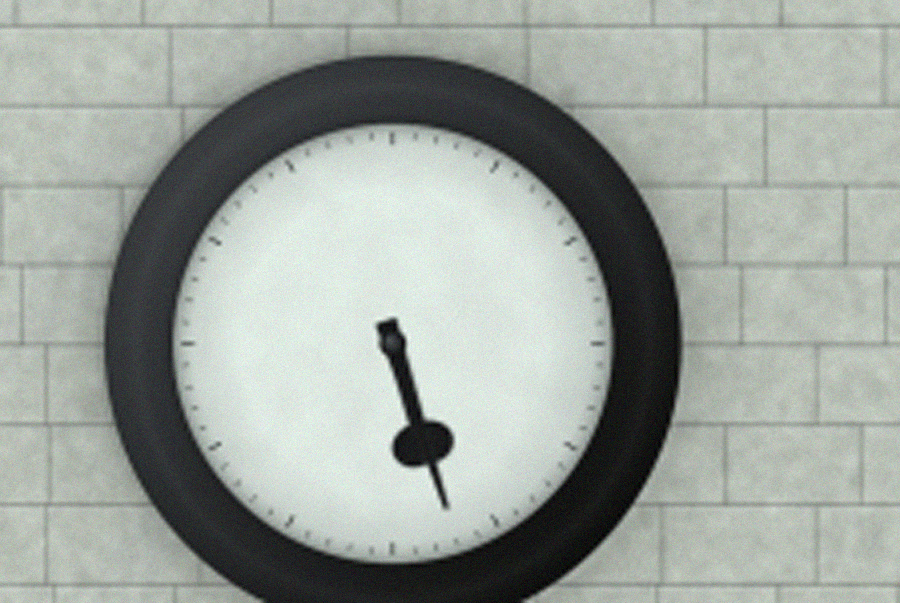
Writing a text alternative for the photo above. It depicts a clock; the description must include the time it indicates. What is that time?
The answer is 5:27
